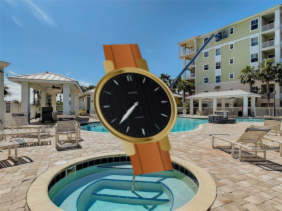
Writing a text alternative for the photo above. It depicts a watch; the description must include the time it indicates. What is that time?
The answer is 7:38
